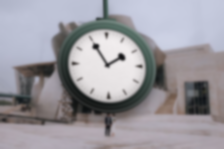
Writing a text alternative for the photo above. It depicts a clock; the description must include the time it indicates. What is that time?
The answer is 1:55
